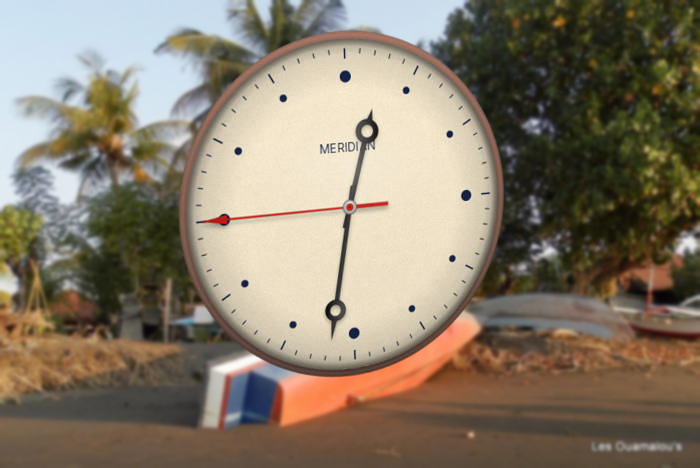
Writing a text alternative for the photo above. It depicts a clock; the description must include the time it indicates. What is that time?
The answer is 12:31:45
